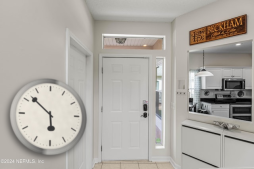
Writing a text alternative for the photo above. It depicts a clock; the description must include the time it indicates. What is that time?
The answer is 5:52
